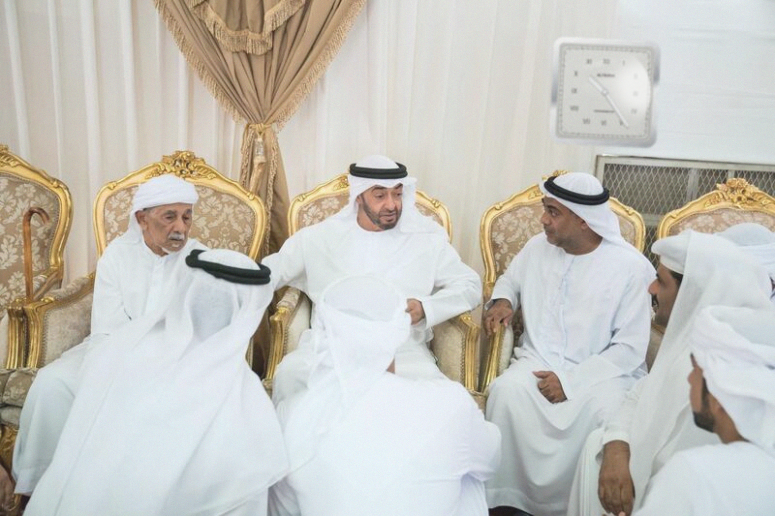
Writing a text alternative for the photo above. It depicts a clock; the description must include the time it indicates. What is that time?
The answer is 10:24
